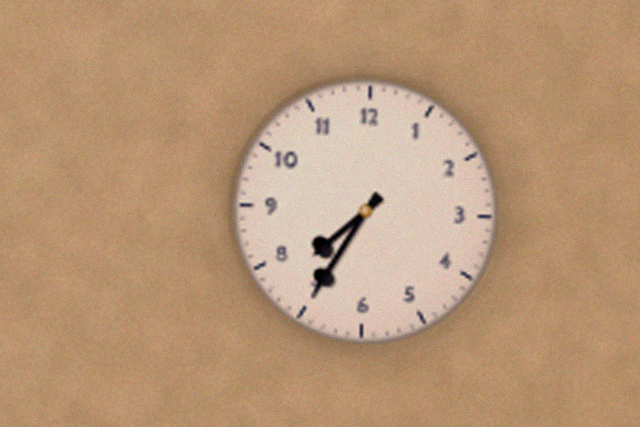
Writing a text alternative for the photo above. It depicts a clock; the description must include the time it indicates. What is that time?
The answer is 7:35
